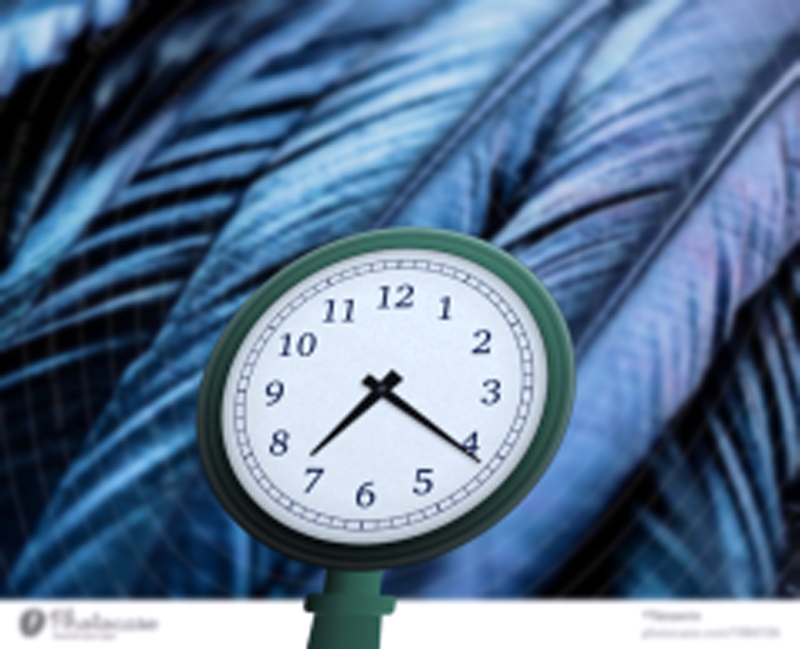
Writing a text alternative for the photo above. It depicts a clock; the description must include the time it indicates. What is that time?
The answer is 7:21
